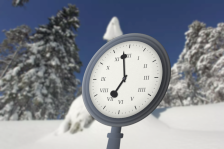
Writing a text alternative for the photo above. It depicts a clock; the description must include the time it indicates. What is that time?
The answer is 6:58
